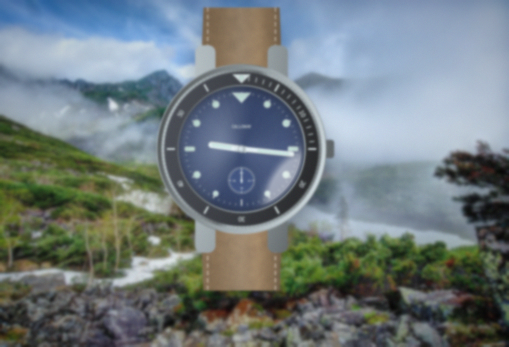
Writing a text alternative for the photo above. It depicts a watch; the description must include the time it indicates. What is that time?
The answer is 9:16
